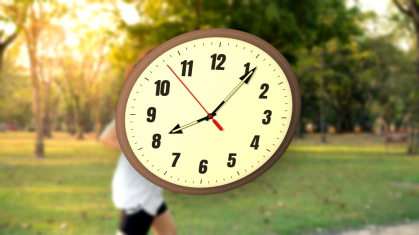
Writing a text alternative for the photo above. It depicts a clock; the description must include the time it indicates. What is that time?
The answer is 8:05:53
